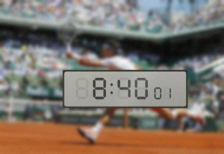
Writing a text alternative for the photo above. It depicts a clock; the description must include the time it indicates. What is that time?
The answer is 8:40:01
